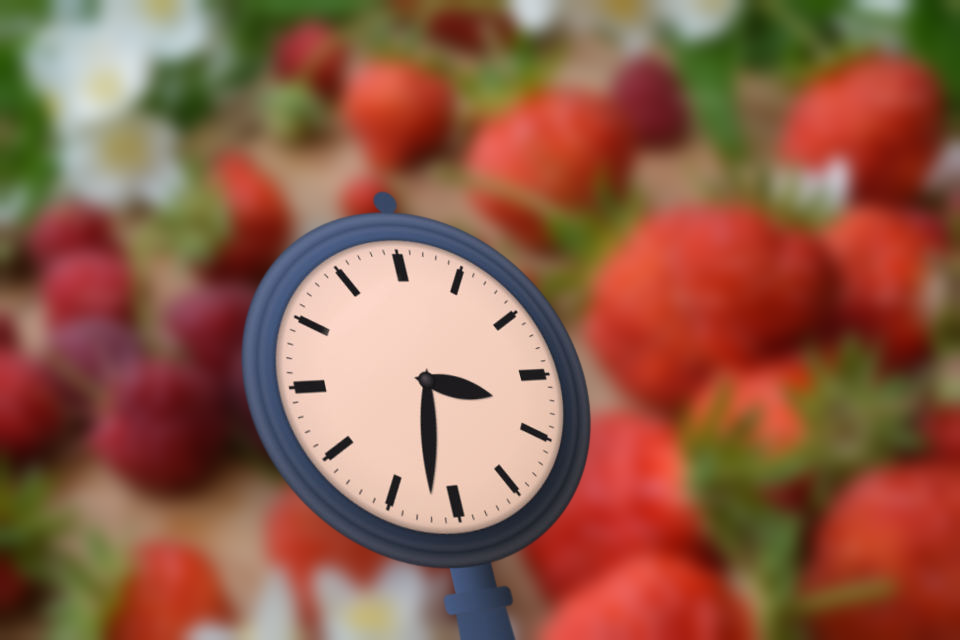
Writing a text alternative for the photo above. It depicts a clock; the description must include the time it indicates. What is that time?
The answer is 3:32
